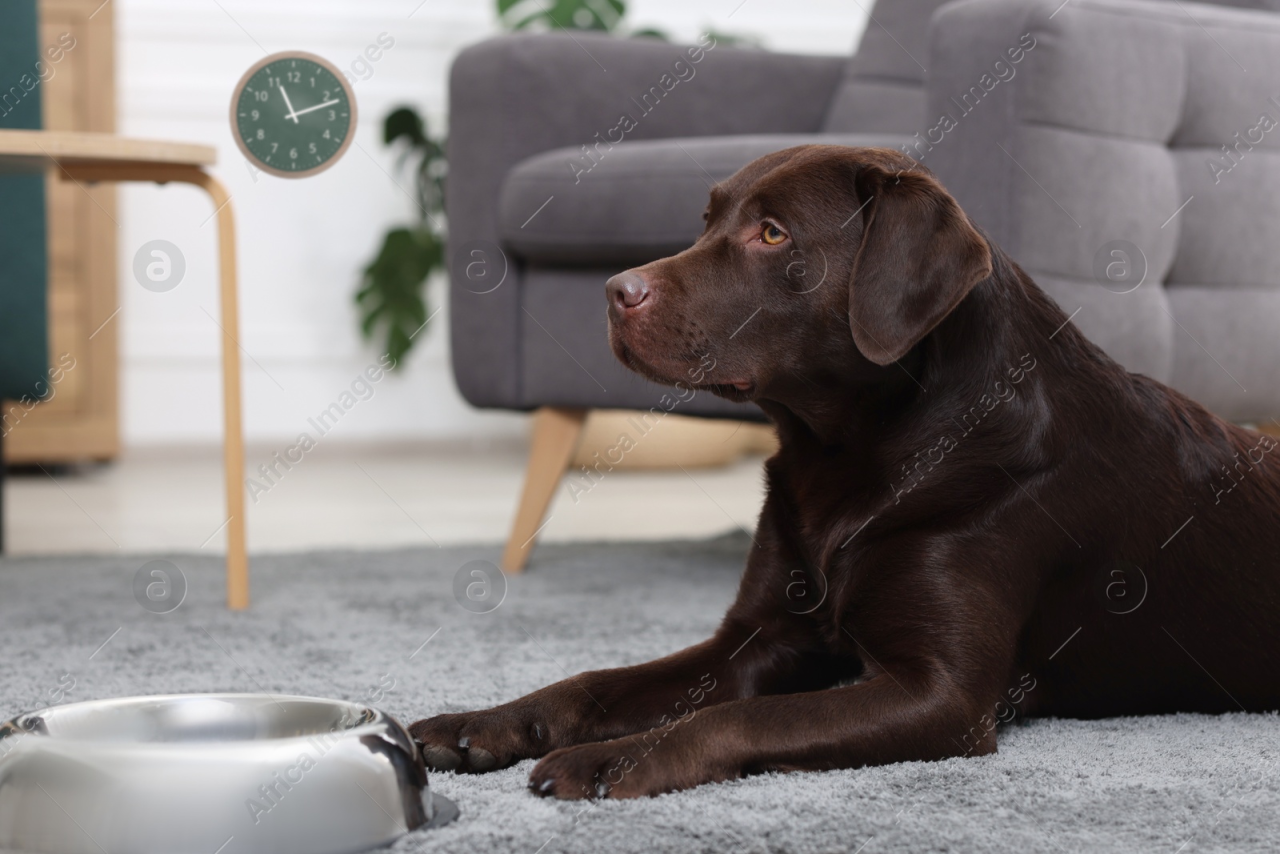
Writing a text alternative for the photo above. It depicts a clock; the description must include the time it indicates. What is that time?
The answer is 11:12
